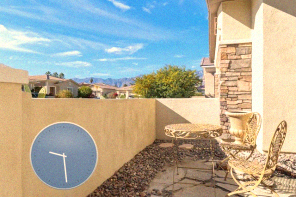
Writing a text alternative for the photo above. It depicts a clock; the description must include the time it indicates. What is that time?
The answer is 9:29
